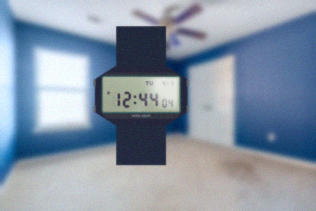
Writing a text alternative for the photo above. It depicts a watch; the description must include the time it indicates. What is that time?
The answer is 12:44:04
